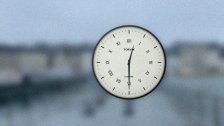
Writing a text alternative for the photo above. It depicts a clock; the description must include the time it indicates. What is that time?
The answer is 12:30
